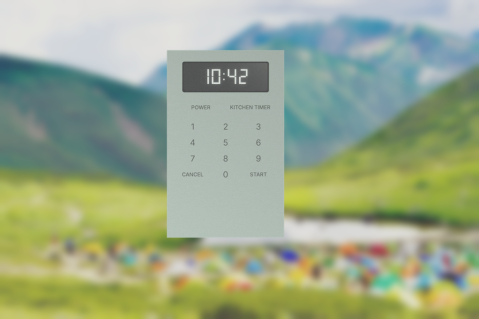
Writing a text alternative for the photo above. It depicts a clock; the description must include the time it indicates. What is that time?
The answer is 10:42
